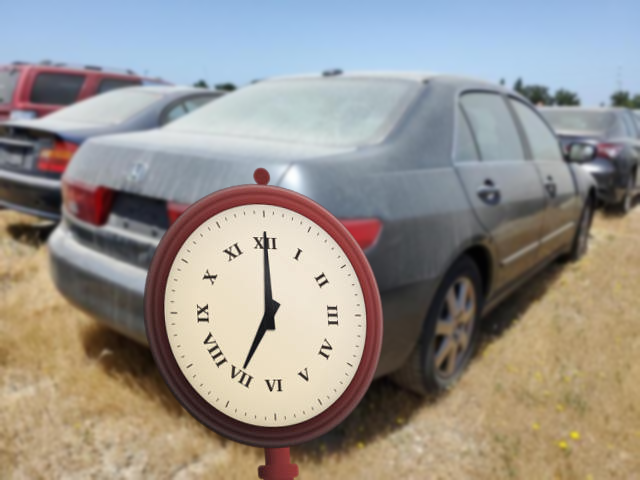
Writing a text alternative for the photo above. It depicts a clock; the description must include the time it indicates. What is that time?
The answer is 7:00
